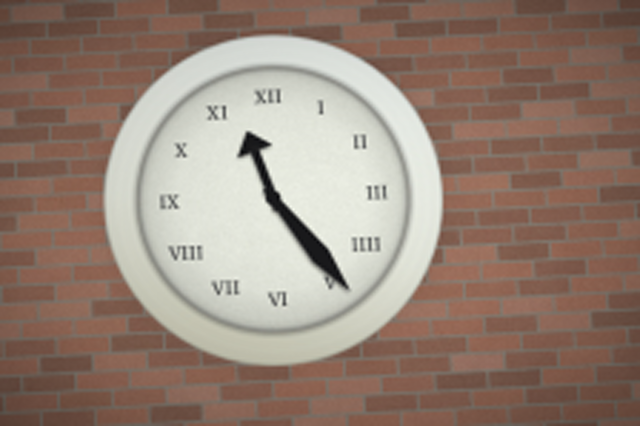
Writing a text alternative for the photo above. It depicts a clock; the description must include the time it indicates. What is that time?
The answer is 11:24
